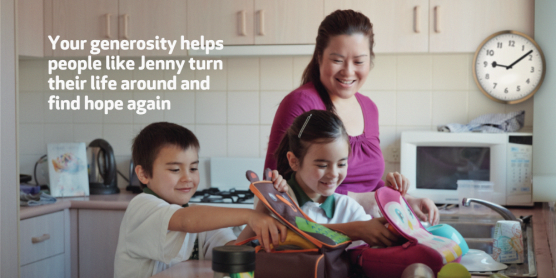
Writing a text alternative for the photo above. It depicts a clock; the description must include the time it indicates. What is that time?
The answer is 9:08
